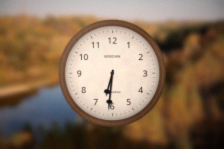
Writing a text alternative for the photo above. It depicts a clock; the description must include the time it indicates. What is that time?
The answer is 6:31
